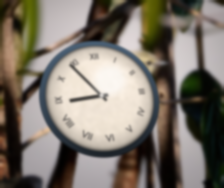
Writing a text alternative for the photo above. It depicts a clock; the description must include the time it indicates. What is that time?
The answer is 8:54
